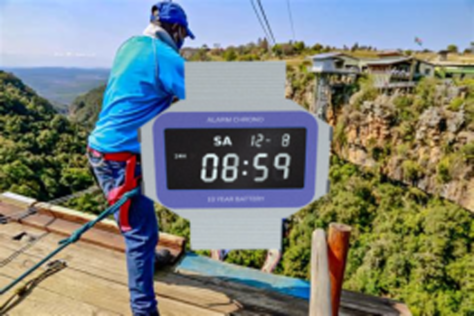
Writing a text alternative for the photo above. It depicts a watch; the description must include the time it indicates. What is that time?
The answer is 8:59
